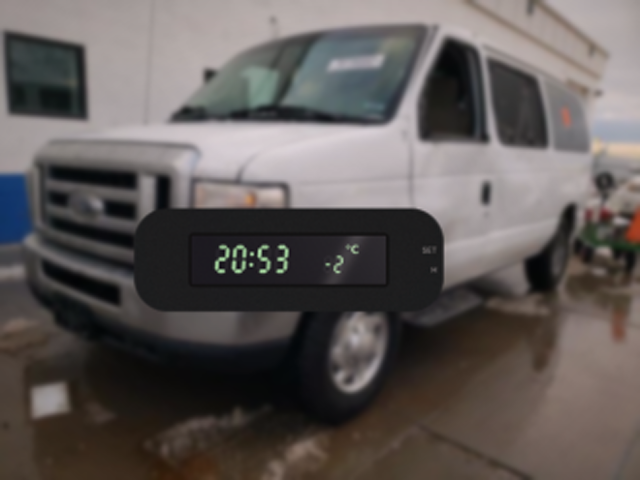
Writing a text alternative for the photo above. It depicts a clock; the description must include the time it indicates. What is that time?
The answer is 20:53
